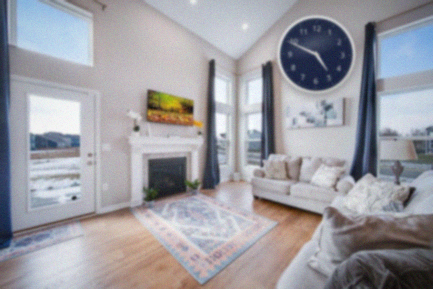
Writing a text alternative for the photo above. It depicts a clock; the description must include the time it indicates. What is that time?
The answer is 4:49
